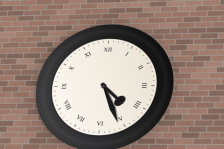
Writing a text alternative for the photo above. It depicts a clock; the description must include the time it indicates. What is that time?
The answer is 4:26
